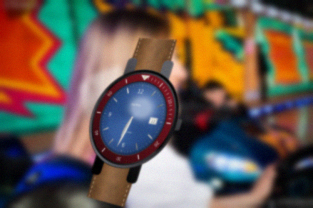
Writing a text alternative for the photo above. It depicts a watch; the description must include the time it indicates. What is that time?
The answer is 6:32
